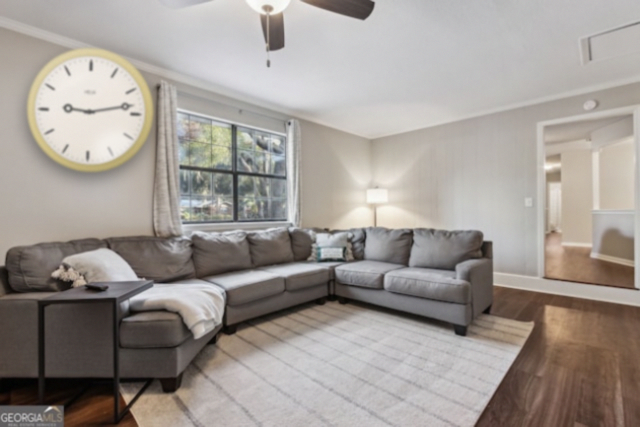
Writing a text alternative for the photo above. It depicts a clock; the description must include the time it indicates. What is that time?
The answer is 9:13
